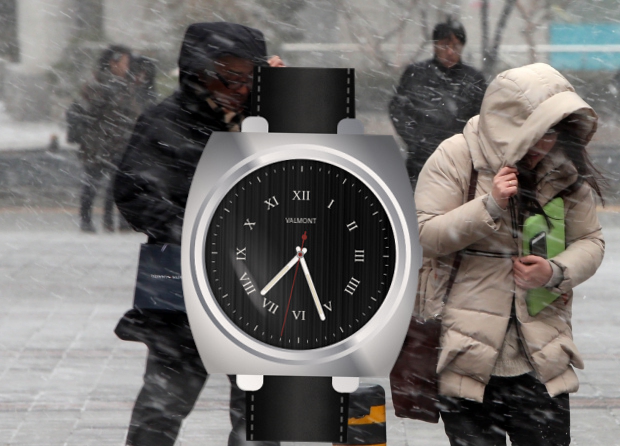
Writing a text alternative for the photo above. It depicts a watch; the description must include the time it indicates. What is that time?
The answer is 7:26:32
